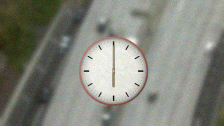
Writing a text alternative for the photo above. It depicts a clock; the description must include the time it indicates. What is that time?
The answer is 6:00
